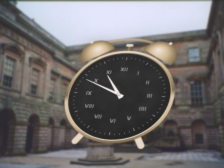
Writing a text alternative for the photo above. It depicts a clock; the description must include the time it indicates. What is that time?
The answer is 10:49
